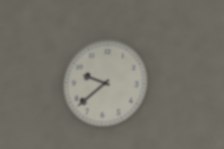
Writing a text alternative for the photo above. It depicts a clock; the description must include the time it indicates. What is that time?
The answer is 9:38
